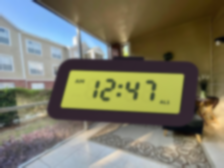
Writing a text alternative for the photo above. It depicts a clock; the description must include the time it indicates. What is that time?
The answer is 12:47
